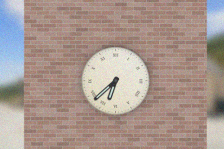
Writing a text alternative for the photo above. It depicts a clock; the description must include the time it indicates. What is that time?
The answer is 6:38
